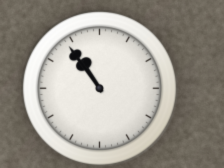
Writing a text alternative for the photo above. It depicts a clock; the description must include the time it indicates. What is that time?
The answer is 10:54
